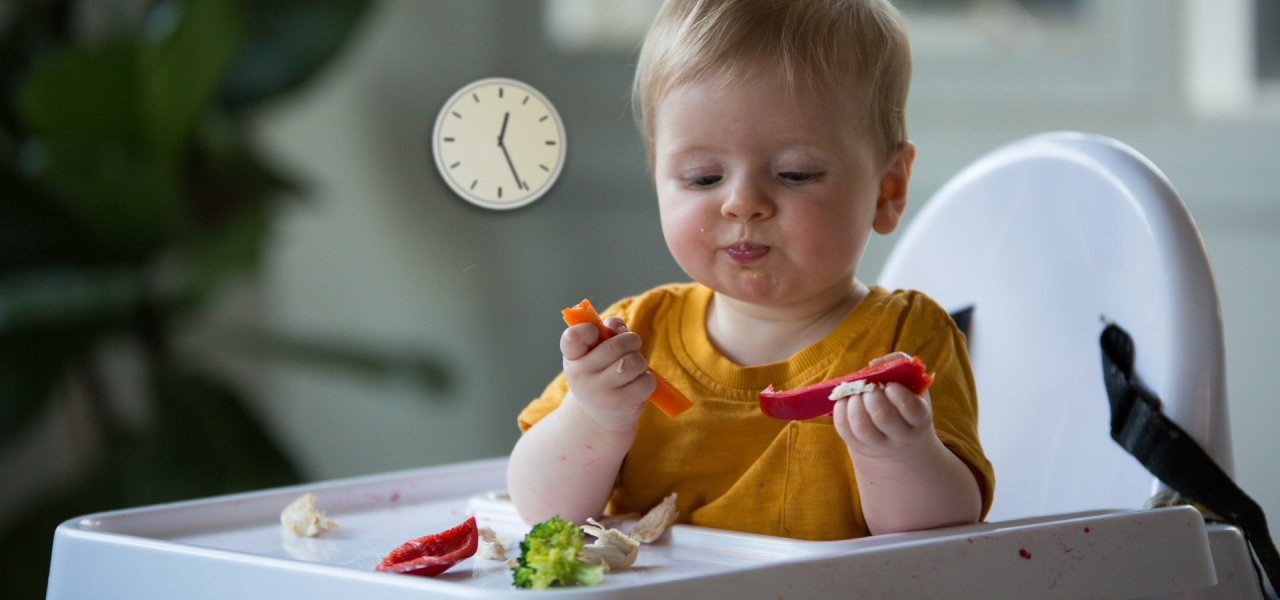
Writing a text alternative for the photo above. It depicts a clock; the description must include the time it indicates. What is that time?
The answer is 12:26
